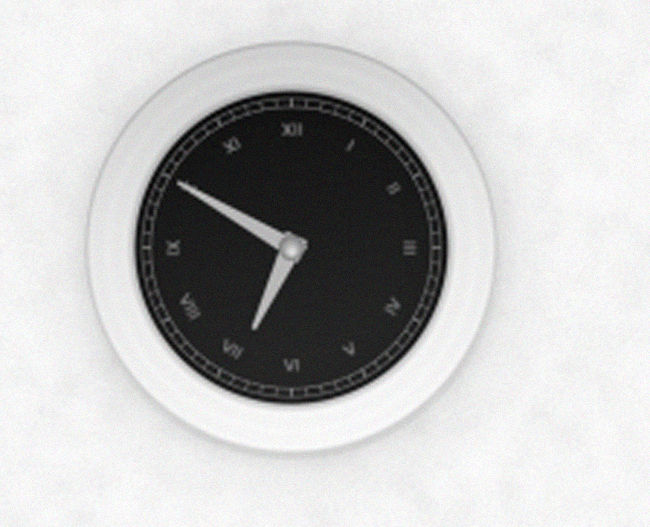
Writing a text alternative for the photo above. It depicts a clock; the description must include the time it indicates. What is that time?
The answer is 6:50
